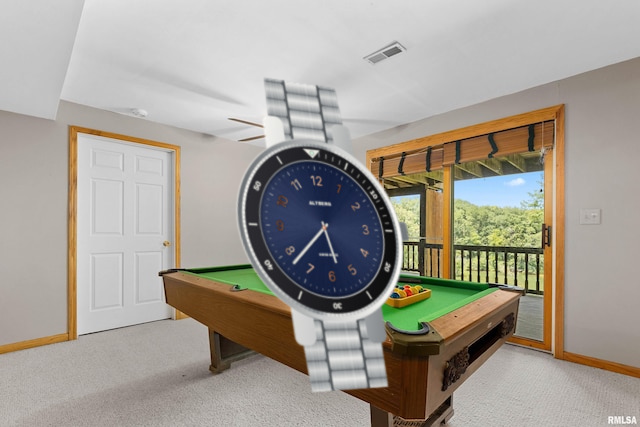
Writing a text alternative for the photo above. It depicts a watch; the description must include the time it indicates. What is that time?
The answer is 5:38
